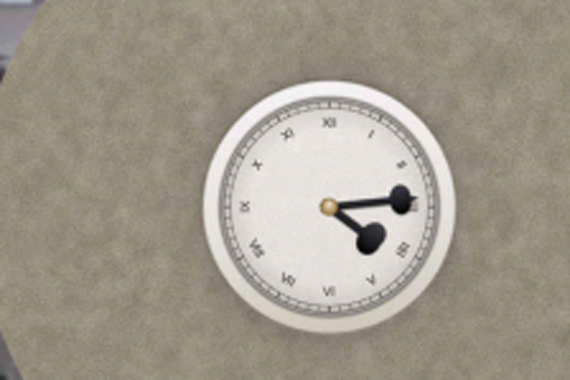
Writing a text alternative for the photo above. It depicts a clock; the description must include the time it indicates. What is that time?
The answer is 4:14
